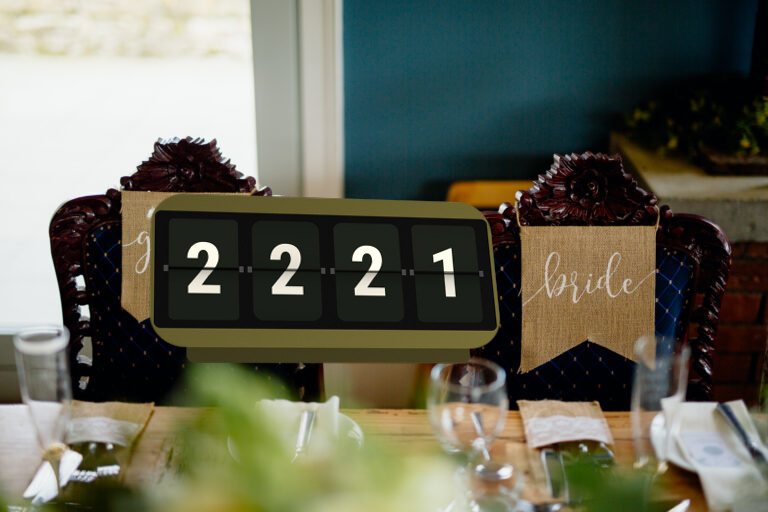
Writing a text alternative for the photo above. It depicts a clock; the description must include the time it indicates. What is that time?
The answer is 22:21
